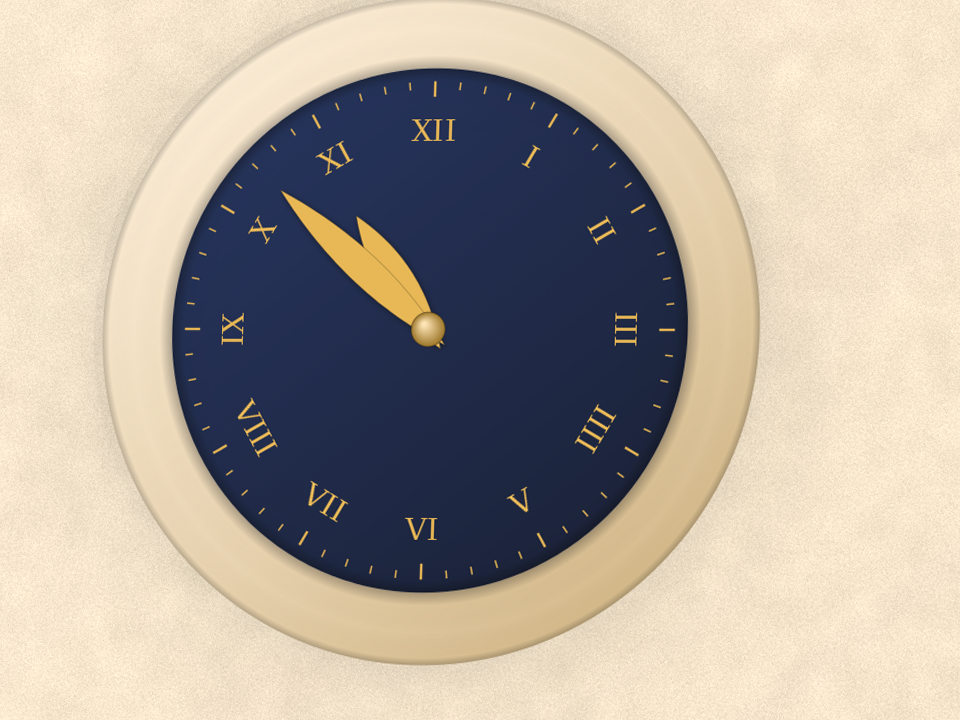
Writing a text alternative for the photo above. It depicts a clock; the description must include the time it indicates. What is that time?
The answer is 10:52
